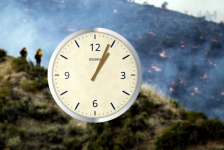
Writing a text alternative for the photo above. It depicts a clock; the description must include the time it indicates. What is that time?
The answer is 1:04
